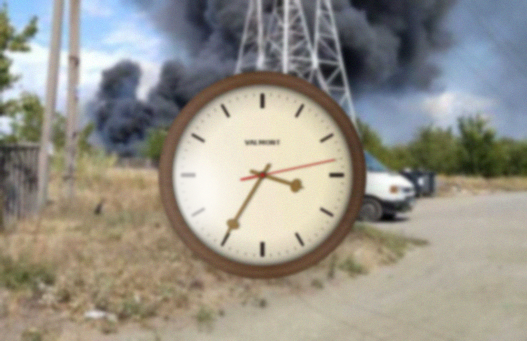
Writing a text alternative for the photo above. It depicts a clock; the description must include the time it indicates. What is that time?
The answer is 3:35:13
